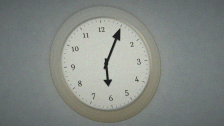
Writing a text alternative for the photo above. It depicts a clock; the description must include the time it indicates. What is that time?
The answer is 6:05
